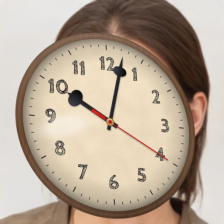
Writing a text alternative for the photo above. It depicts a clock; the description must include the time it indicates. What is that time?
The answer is 10:02:20
